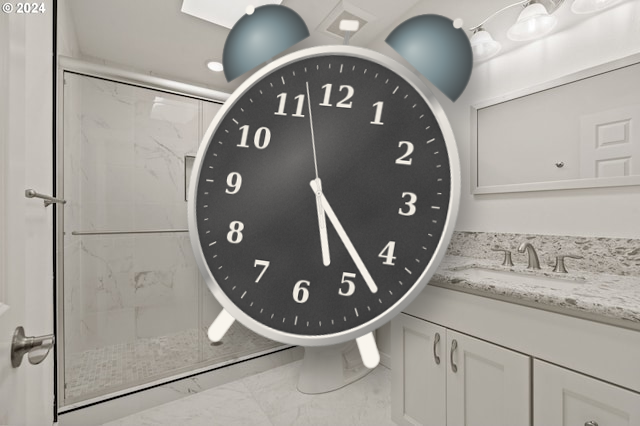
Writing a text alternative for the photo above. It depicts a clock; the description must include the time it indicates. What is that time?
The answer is 5:22:57
